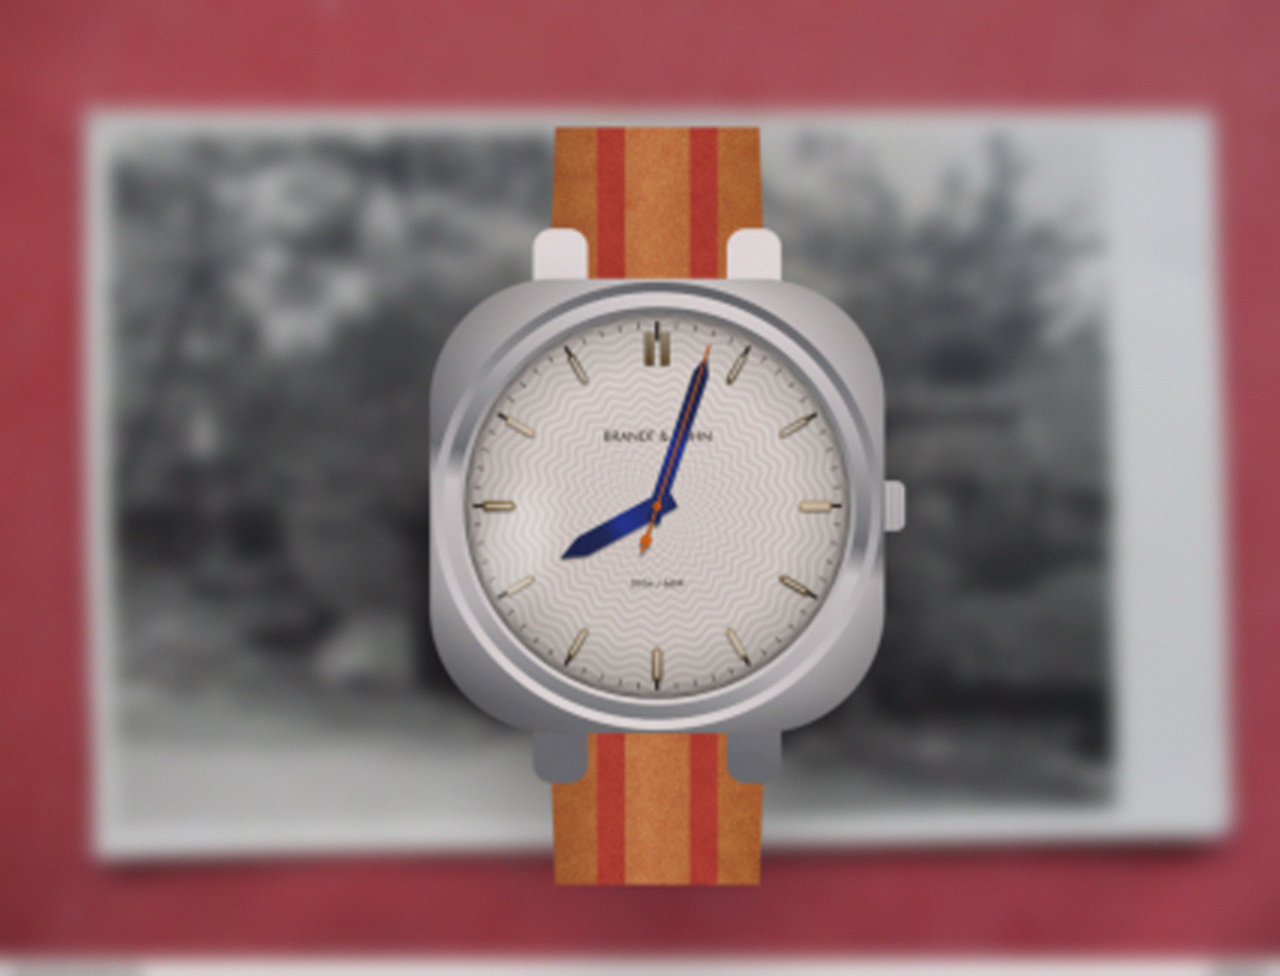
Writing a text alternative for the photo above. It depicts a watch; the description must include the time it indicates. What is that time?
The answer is 8:03:03
